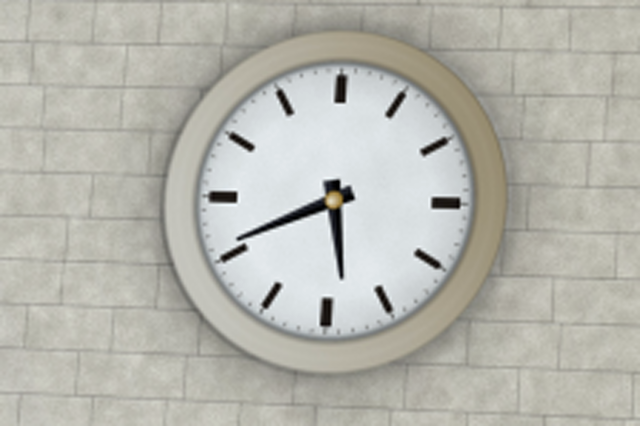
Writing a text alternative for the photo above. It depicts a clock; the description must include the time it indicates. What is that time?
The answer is 5:41
